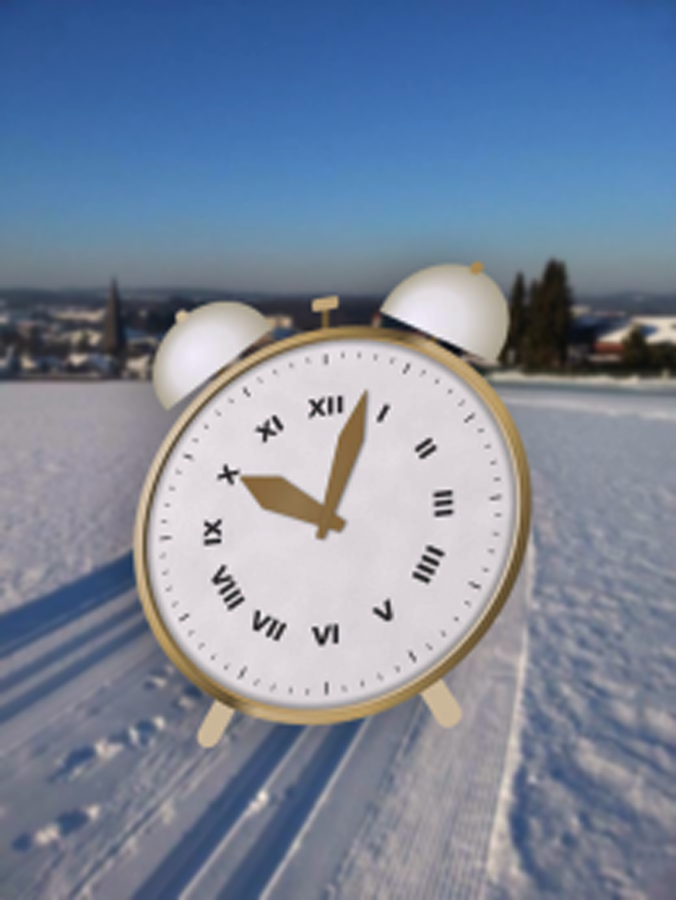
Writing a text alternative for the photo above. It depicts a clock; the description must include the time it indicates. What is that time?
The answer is 10:03
